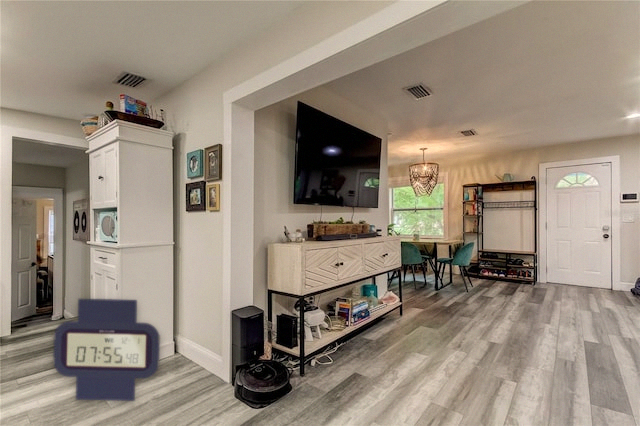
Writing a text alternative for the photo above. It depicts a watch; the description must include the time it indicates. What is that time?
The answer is 7:55:48
